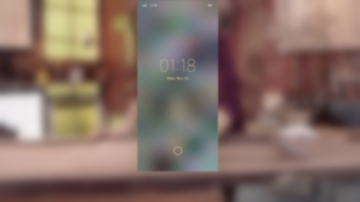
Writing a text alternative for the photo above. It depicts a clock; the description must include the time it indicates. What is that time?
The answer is 1:18
